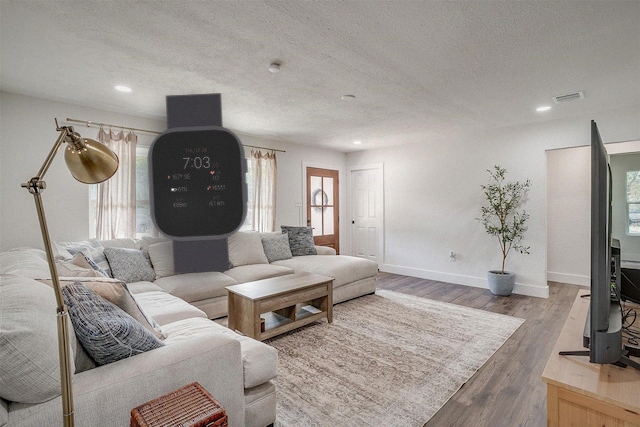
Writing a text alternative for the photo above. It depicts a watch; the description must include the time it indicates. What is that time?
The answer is 7:03
